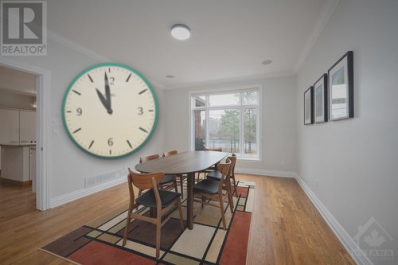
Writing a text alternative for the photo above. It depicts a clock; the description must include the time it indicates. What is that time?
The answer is 10:59
